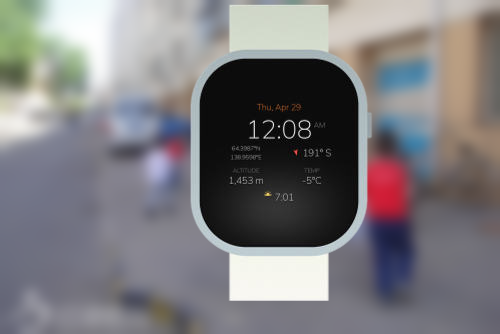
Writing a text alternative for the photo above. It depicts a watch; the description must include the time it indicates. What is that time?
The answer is 12:08
